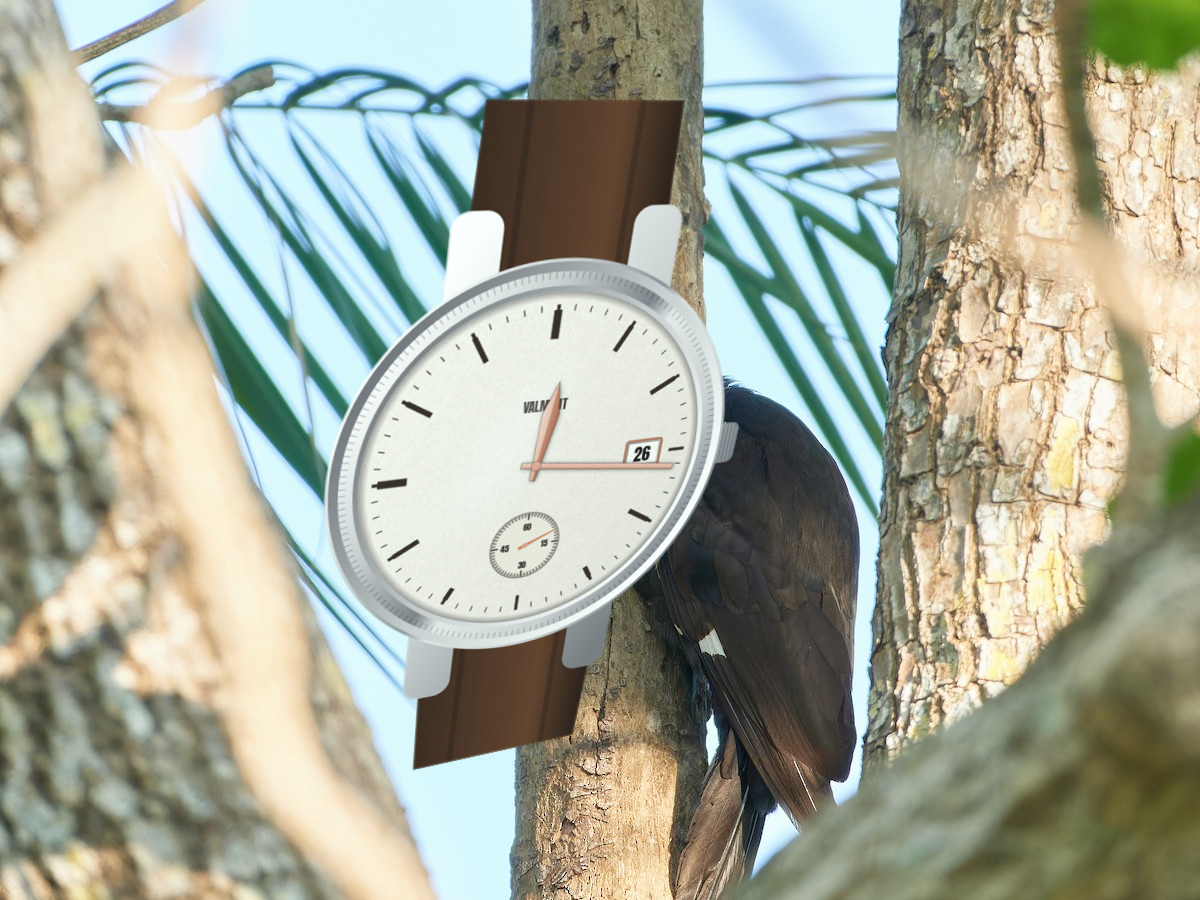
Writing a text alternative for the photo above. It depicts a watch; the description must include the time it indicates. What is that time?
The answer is 12:16:11
